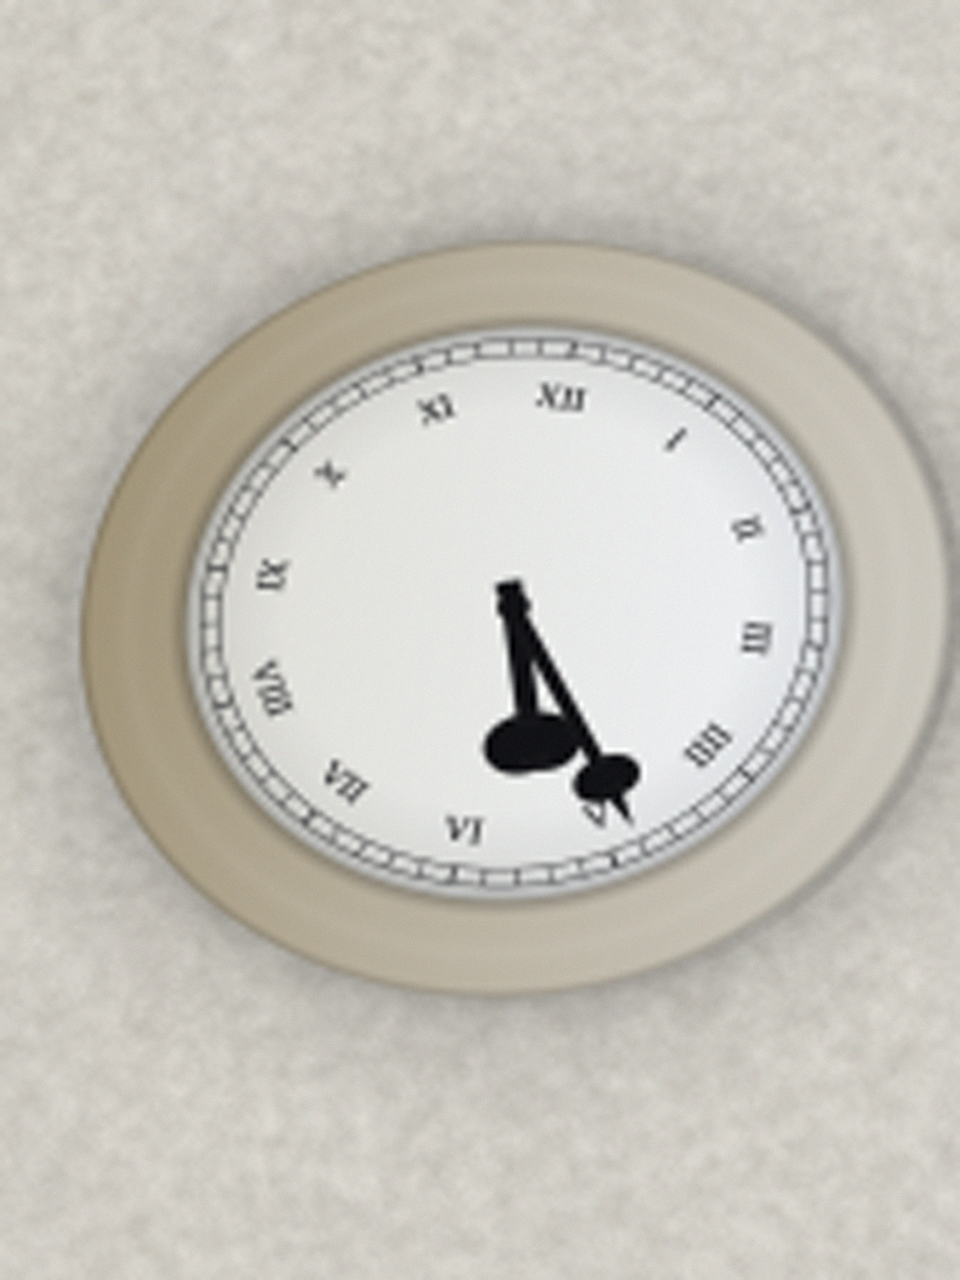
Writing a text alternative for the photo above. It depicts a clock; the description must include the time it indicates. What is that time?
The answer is 5:24
